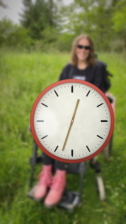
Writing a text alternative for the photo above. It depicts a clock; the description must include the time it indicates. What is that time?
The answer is 12:33
